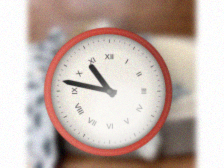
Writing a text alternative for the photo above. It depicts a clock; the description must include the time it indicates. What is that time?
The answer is 10:47
